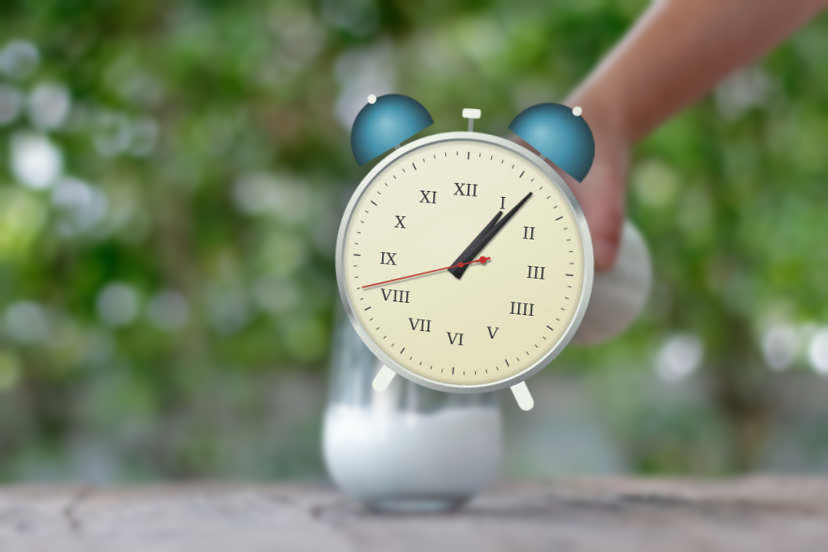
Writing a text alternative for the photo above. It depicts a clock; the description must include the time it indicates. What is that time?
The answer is 1:06:42
